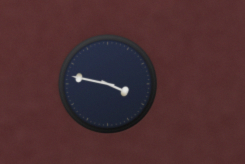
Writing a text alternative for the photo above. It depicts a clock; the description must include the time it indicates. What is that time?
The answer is 3:47
